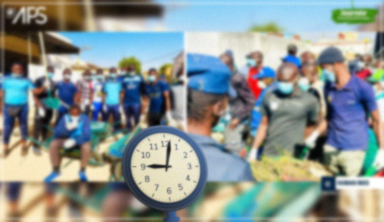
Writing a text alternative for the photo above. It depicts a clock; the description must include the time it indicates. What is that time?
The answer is 9:02
